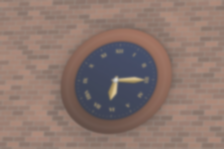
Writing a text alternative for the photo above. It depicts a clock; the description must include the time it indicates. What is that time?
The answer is 6:15
